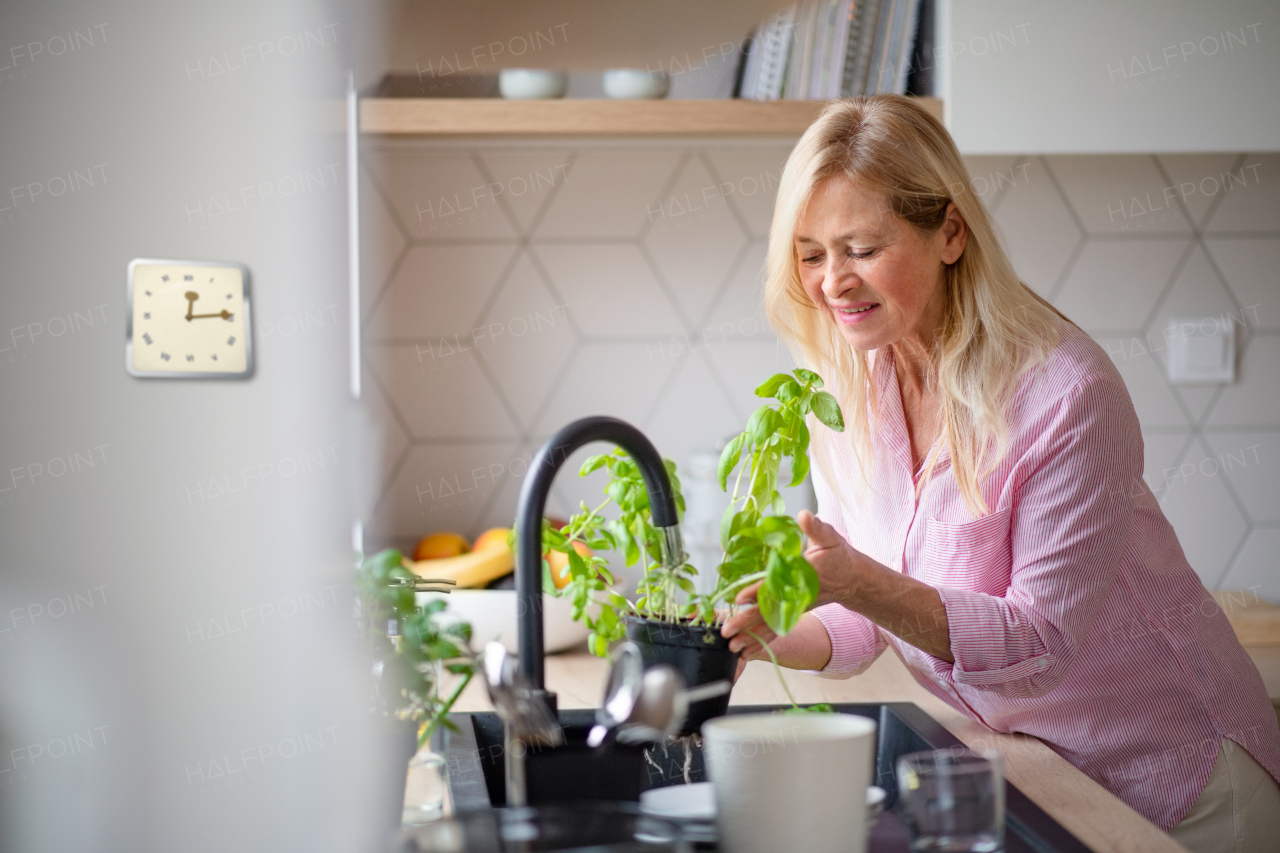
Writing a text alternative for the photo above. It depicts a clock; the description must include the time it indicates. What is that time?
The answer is 12:14
